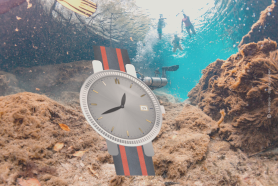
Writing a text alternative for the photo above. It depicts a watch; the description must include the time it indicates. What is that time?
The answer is 12:41
